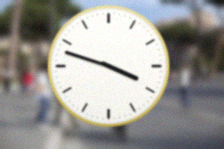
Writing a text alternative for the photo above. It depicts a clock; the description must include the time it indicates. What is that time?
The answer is 3:48
